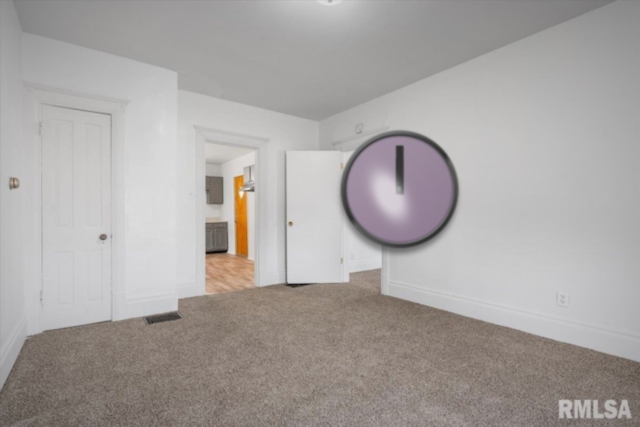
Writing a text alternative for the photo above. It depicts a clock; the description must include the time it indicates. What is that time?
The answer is 12:00
